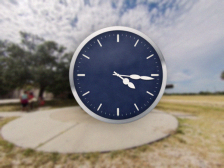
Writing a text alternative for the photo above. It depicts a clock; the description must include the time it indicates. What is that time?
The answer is 4:16
